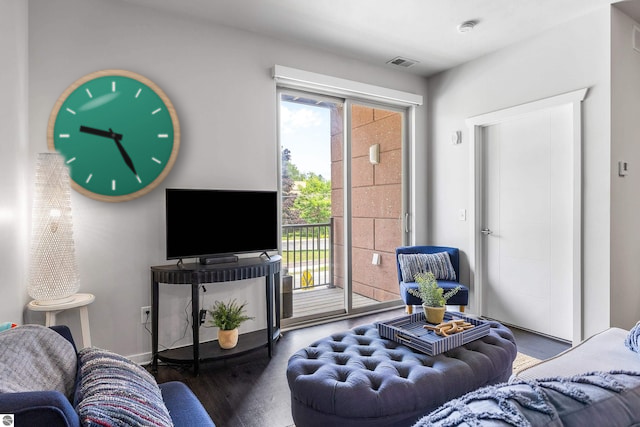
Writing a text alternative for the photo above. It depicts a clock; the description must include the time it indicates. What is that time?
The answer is 9:25
